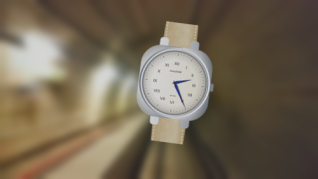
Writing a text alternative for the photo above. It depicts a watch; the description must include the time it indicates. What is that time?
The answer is 2:25
